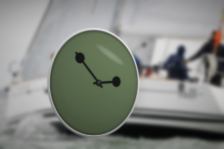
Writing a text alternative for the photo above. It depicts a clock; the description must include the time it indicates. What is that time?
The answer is 2:53
